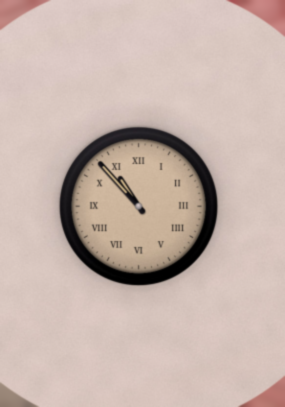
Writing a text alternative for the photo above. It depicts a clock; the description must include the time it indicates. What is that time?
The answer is 10:53
